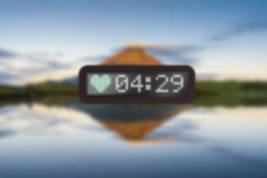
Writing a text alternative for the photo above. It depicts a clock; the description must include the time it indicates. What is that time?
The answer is 4:29
